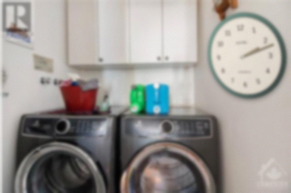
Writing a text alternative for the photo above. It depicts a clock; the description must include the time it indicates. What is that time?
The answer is 2:12
